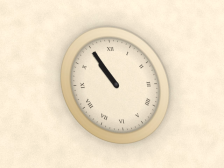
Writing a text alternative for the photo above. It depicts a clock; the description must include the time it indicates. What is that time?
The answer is 10:55
